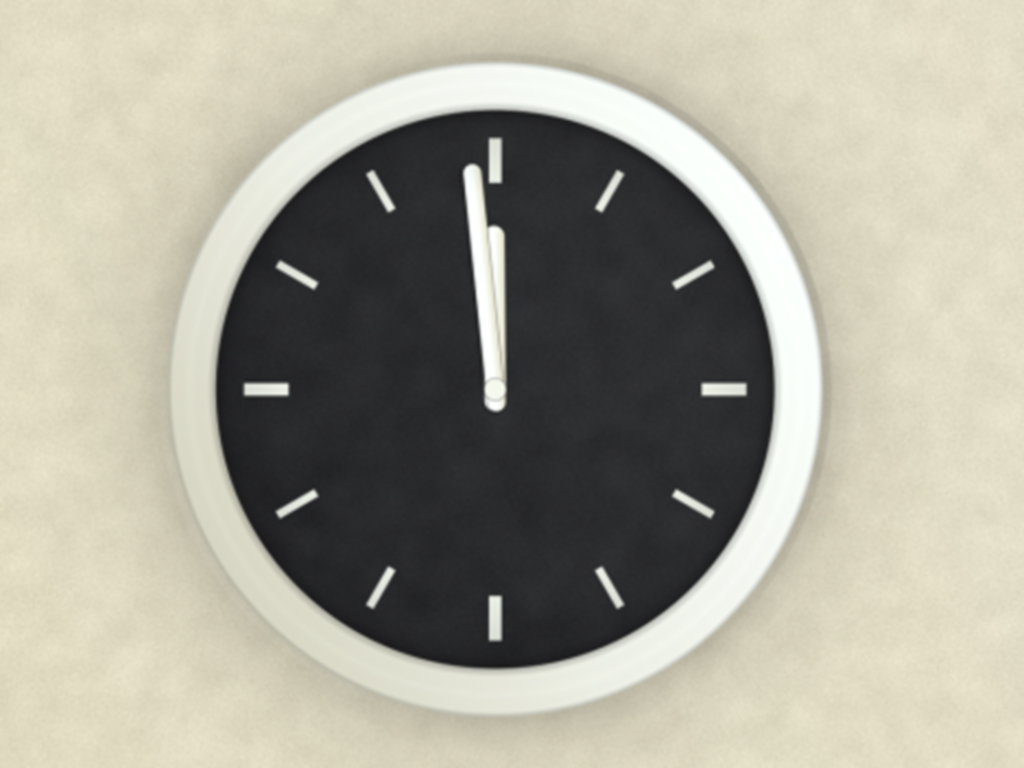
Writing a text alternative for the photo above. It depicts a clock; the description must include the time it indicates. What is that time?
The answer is 11:59
